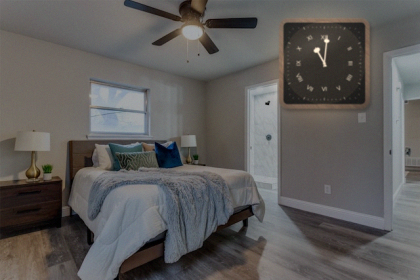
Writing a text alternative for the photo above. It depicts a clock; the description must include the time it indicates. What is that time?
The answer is 11:01
